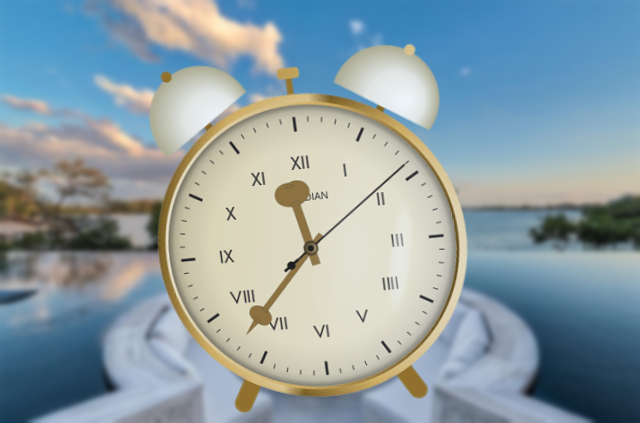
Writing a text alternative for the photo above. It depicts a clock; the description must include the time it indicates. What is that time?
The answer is 11:37:09
